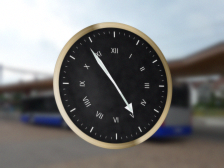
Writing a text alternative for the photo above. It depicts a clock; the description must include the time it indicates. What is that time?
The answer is 4:54
